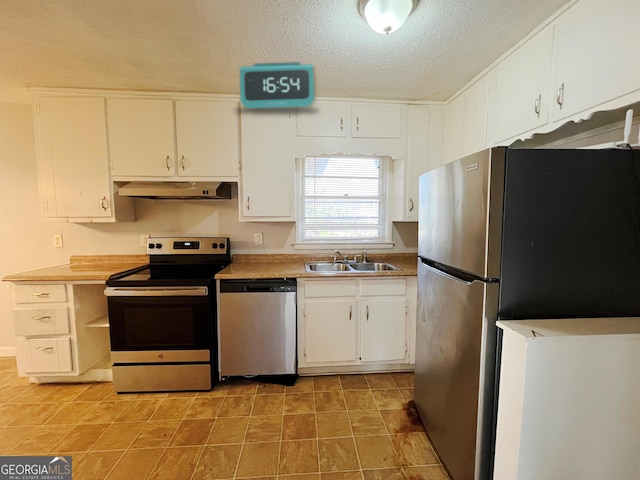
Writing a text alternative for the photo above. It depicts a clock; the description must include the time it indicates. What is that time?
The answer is 16:54
